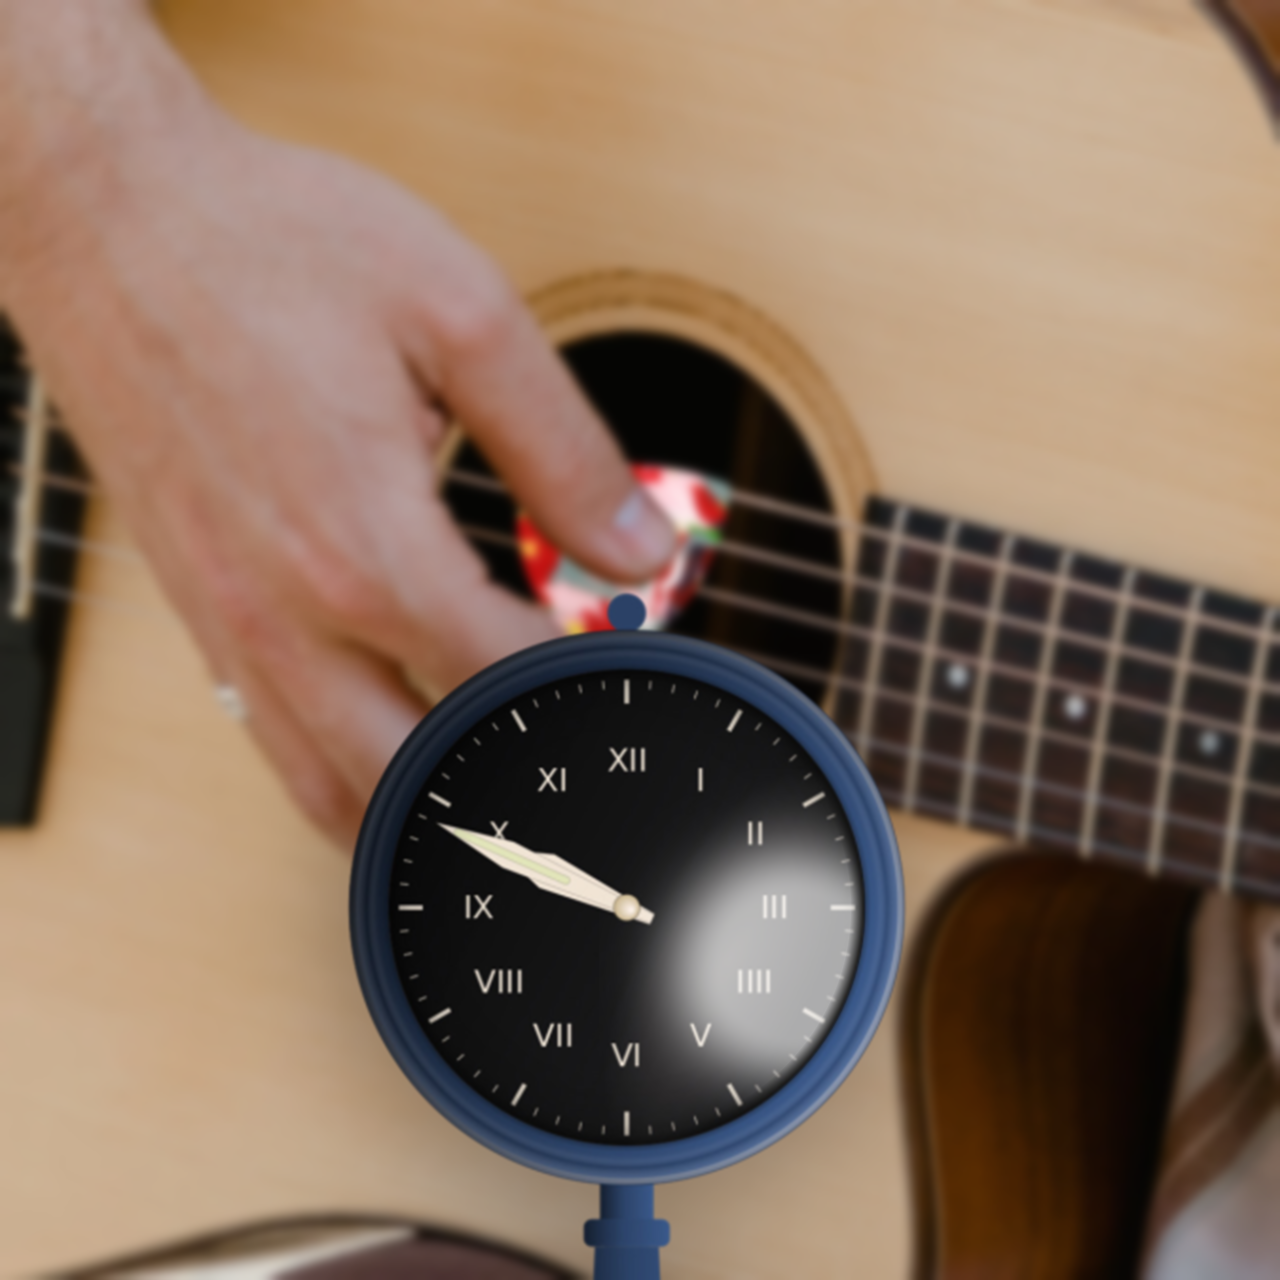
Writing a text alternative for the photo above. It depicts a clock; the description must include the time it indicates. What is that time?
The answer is 9:49
